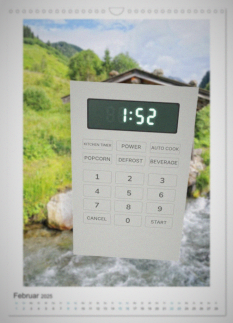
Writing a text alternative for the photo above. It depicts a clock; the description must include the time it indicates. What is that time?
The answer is 1:52
